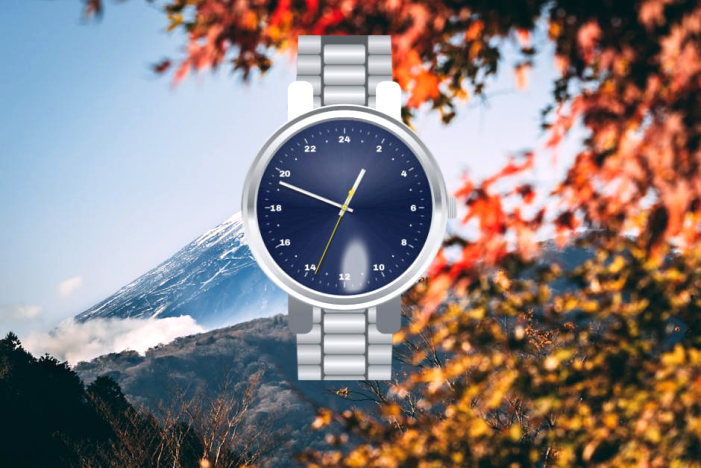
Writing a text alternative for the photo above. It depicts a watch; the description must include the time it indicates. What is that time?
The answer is 1:48:34
